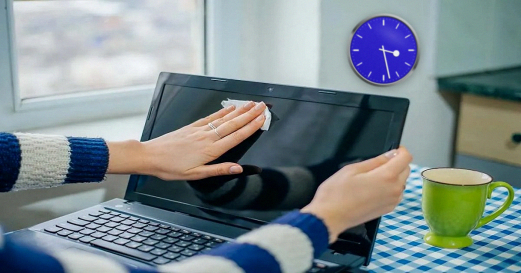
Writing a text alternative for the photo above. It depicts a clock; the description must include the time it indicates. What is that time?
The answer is 3:28
